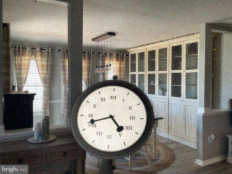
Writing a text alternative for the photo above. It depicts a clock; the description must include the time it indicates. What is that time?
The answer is 4:42
